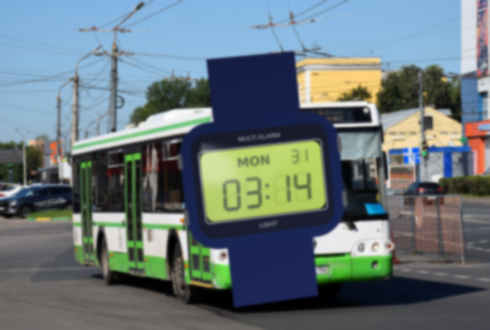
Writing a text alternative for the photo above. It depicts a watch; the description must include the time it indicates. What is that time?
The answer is 3:14
